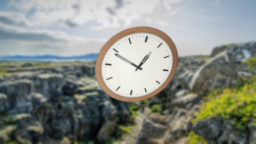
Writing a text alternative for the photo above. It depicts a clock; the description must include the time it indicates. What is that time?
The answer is 12:49
